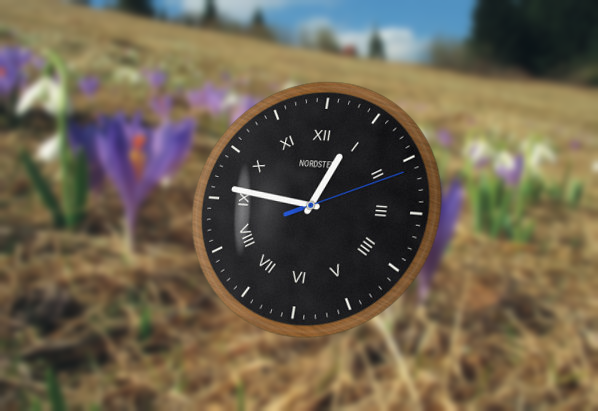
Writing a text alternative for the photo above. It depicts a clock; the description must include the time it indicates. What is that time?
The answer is 12:46:11
